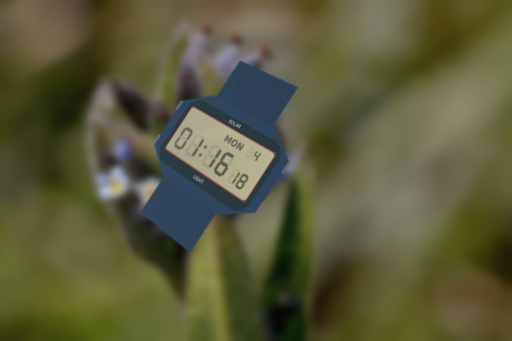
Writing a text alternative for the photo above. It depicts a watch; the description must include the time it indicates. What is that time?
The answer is 1:16:18
